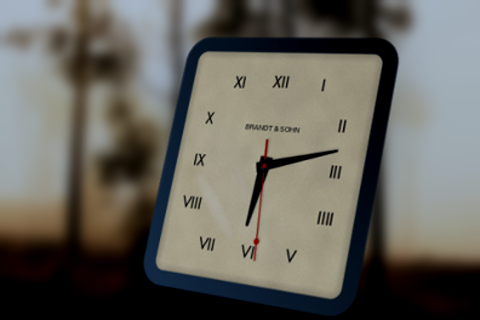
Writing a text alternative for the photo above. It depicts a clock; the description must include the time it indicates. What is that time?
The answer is 6:12:29
